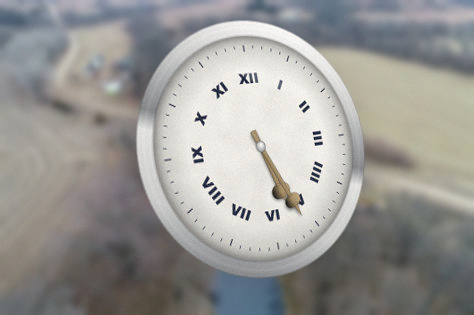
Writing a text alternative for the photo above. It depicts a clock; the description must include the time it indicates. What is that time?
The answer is 5:26
